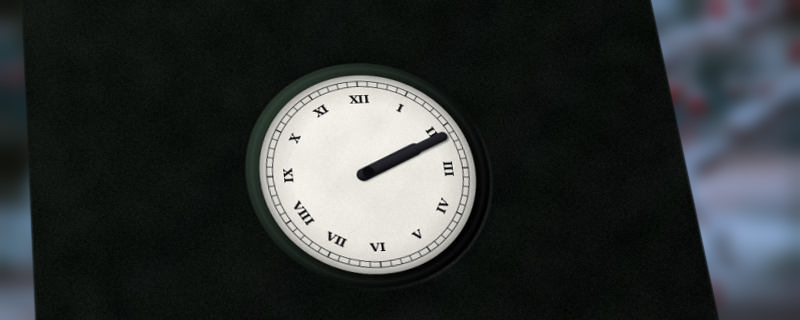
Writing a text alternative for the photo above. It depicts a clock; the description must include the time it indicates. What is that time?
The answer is 2:11
